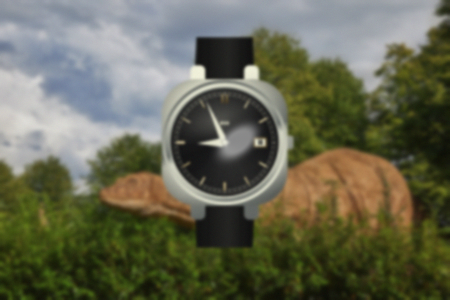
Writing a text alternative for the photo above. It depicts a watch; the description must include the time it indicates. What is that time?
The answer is 8:56
